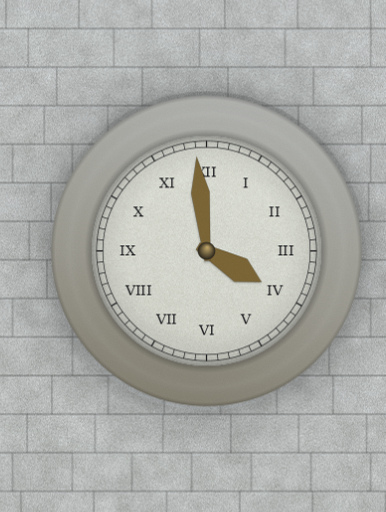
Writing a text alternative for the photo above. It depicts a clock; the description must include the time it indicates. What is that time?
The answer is 3:59
